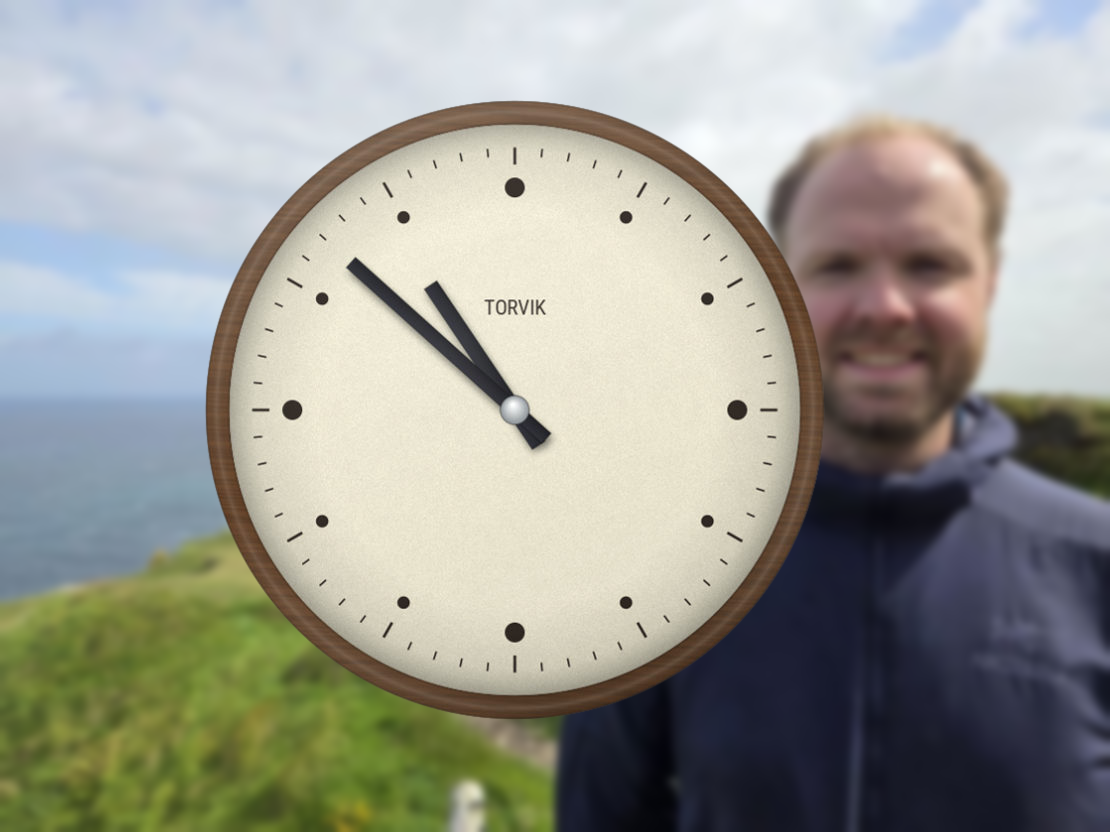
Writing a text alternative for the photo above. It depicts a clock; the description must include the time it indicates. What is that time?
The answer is 10:52
